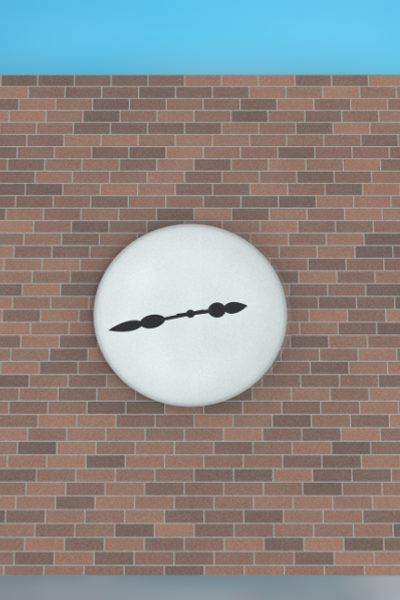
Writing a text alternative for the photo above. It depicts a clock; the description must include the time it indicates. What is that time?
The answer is 2:43
